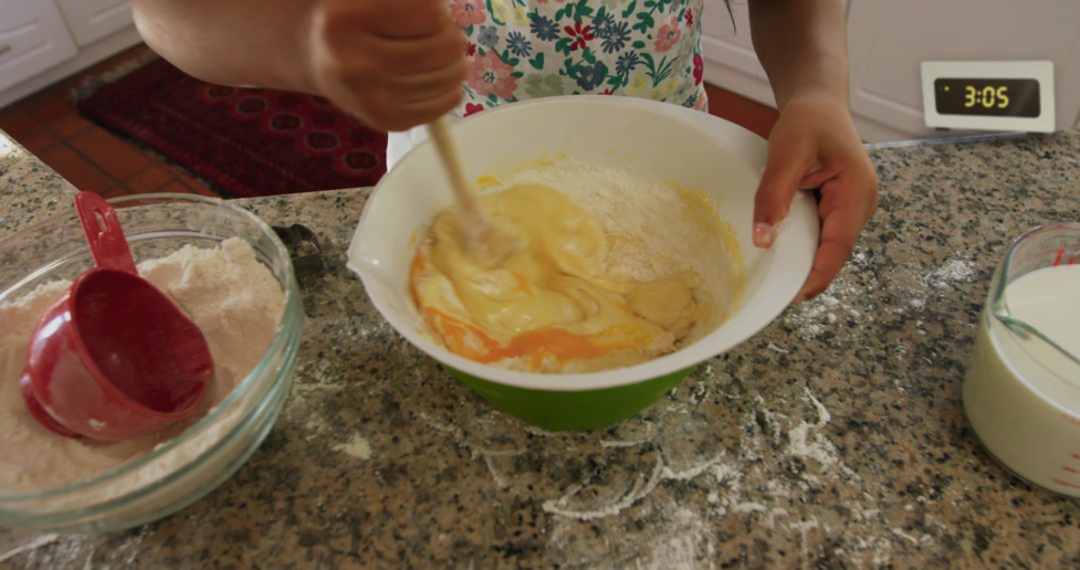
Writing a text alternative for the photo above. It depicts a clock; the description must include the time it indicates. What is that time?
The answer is 3:05
